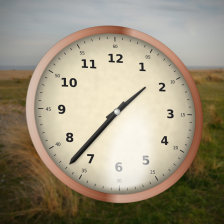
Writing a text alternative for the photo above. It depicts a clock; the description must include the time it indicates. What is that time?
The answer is 1:37
